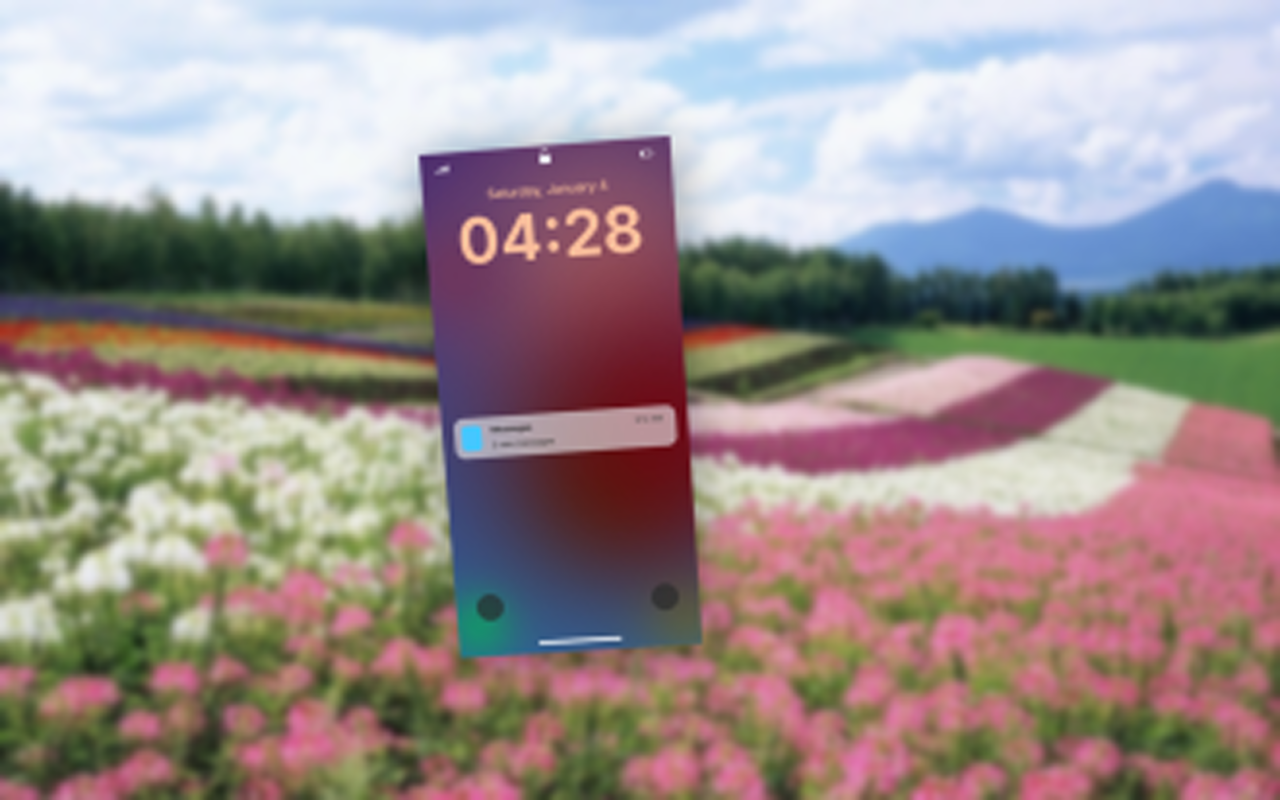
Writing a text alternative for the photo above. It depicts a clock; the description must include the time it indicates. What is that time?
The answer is 4:28
